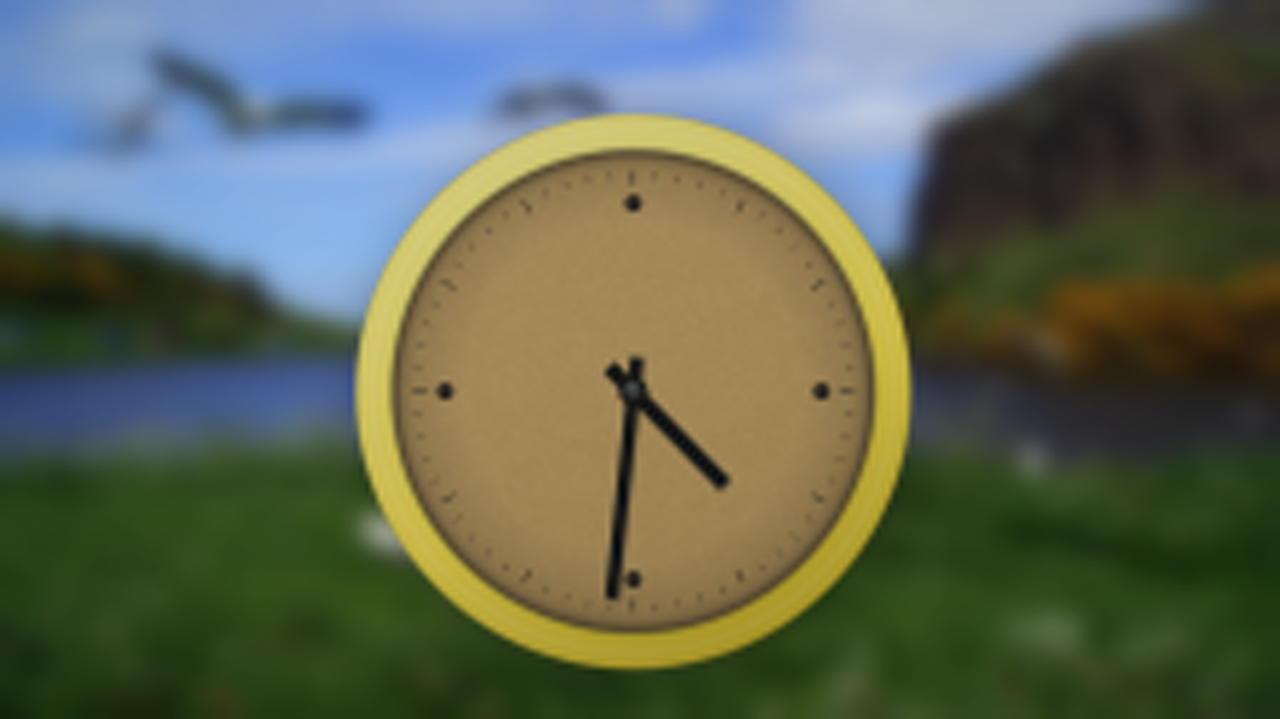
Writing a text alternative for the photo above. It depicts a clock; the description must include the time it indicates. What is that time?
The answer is 4:31
